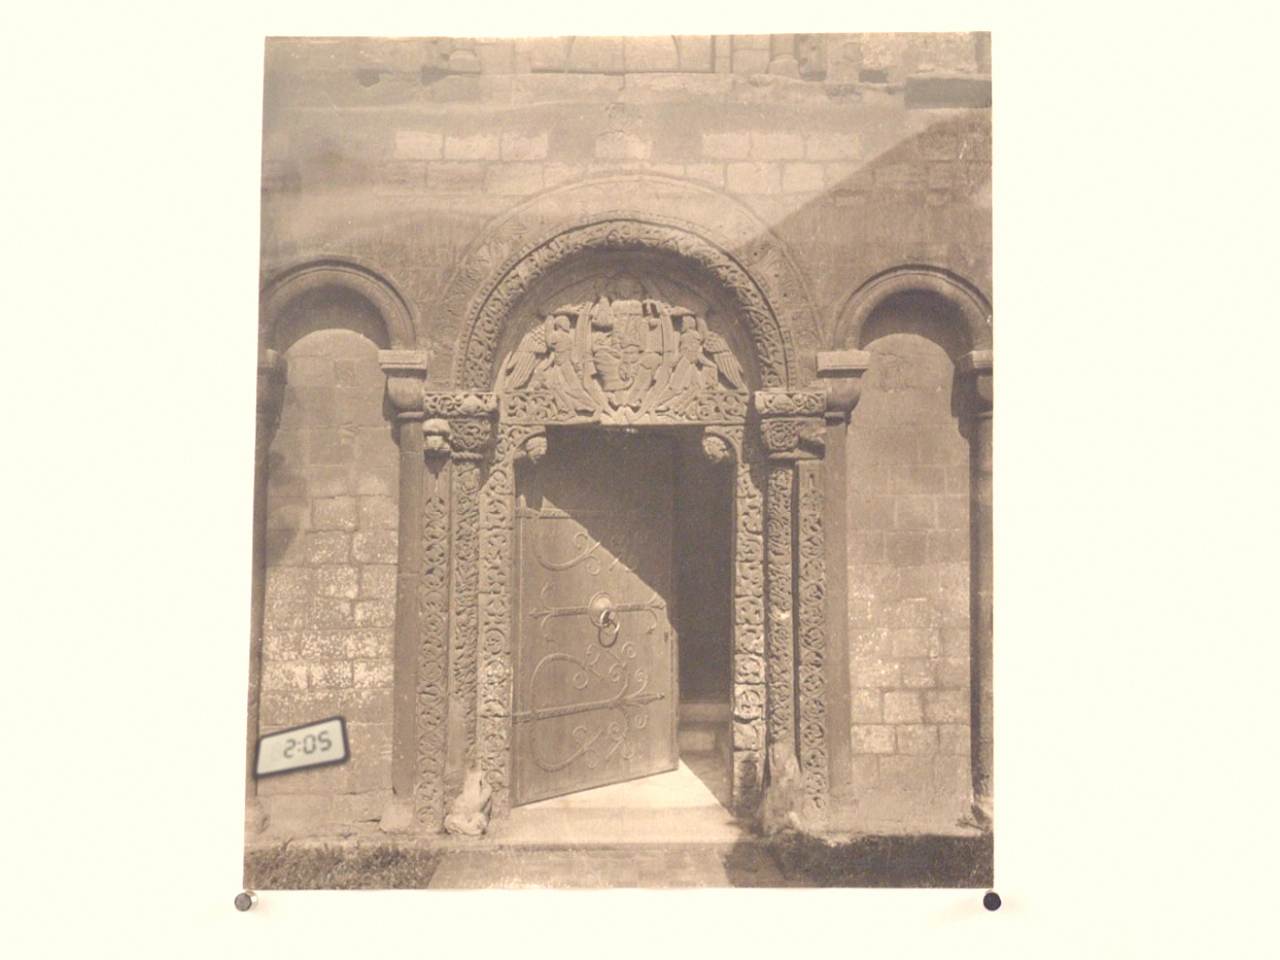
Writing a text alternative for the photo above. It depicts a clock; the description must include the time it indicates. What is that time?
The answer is 2:05
